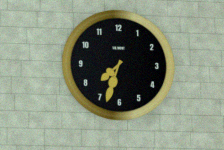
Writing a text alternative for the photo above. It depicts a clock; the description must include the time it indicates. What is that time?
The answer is 7:33
